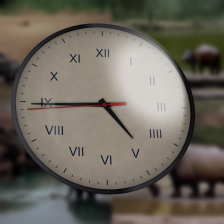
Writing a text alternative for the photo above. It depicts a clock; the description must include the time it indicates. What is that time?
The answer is 4:44:44
